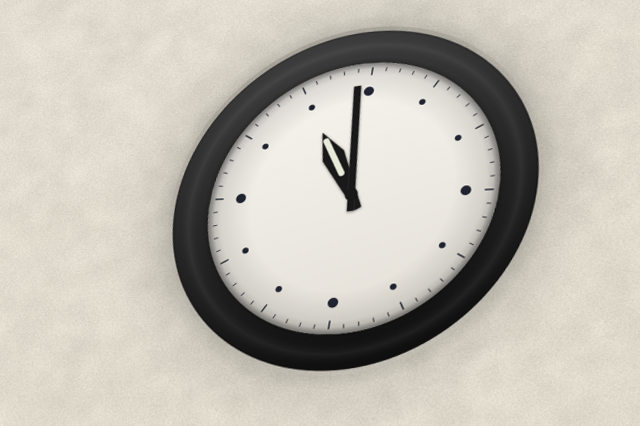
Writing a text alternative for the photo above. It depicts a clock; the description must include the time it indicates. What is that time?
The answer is 10:59
